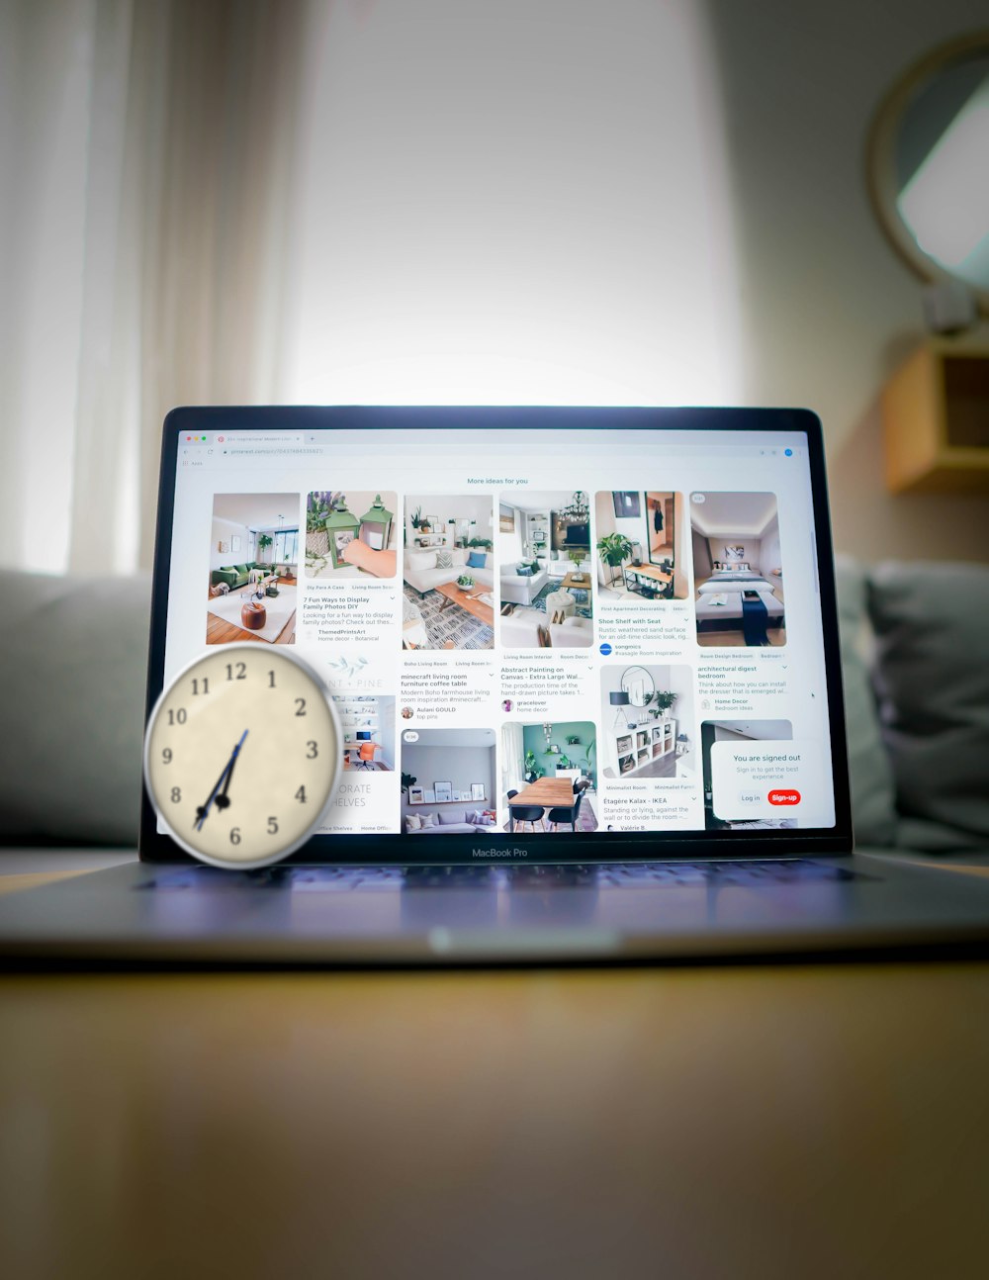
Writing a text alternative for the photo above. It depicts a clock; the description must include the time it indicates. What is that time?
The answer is 6:35:35
